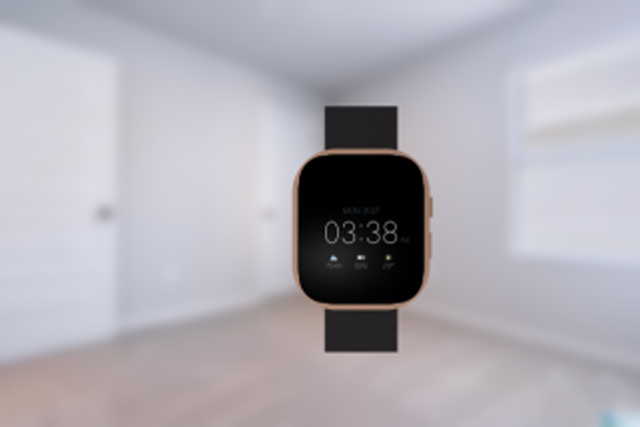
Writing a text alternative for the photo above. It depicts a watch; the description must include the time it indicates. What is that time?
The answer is 3:38
